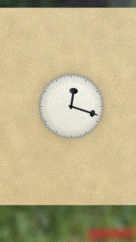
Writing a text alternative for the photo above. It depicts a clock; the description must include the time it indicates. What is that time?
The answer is 12:18
